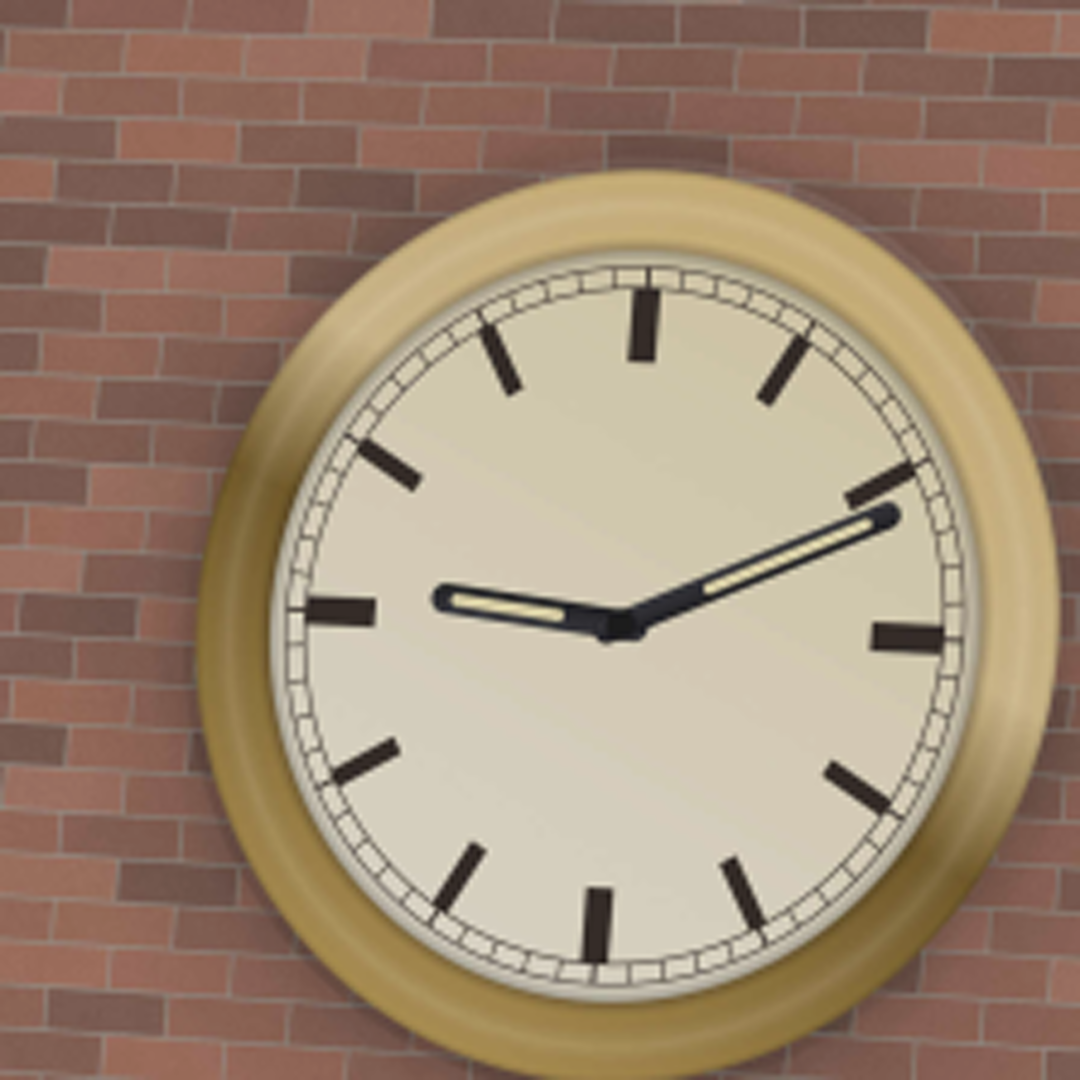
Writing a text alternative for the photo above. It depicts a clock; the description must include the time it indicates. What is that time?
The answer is 9:11
